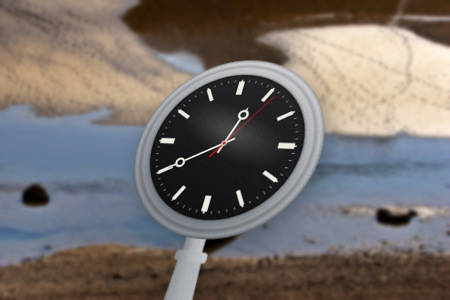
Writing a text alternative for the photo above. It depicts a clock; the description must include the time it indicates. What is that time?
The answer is 12:40:06
